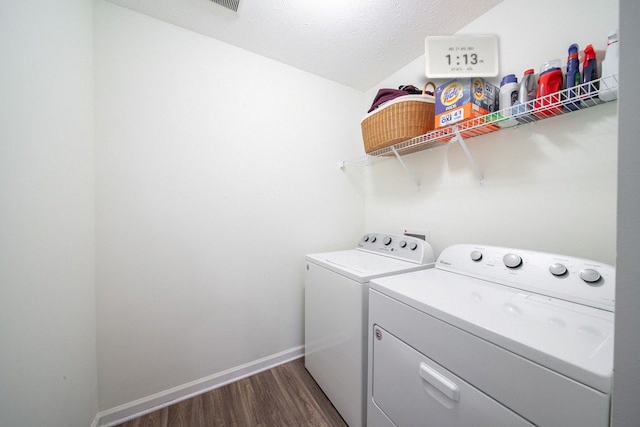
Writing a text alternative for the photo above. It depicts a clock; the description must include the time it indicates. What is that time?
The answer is 1:13
